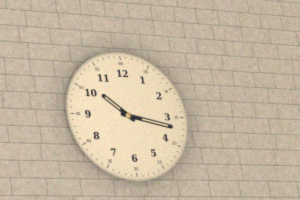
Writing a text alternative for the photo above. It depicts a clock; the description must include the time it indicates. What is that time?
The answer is 10:17
